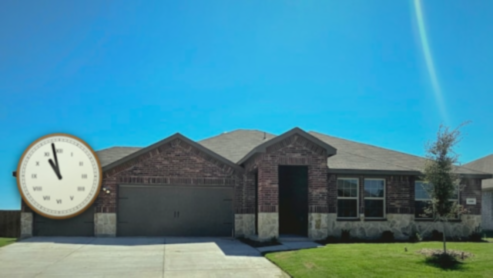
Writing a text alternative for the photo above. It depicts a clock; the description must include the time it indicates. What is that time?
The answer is 10:58
